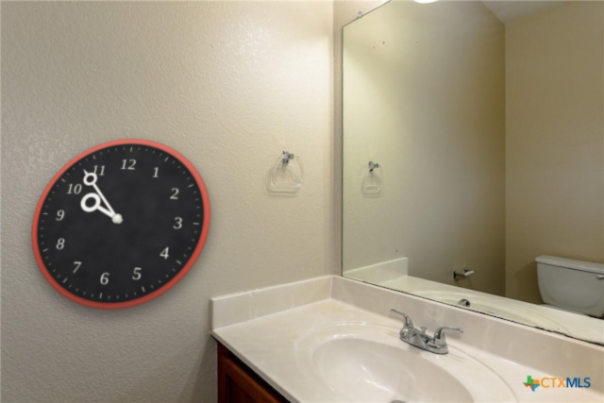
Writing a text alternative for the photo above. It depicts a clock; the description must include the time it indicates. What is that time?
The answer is 9:53
